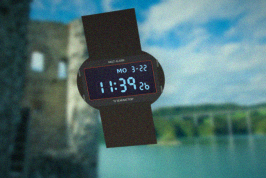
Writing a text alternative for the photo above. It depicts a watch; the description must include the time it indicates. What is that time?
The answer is 11:39:26
